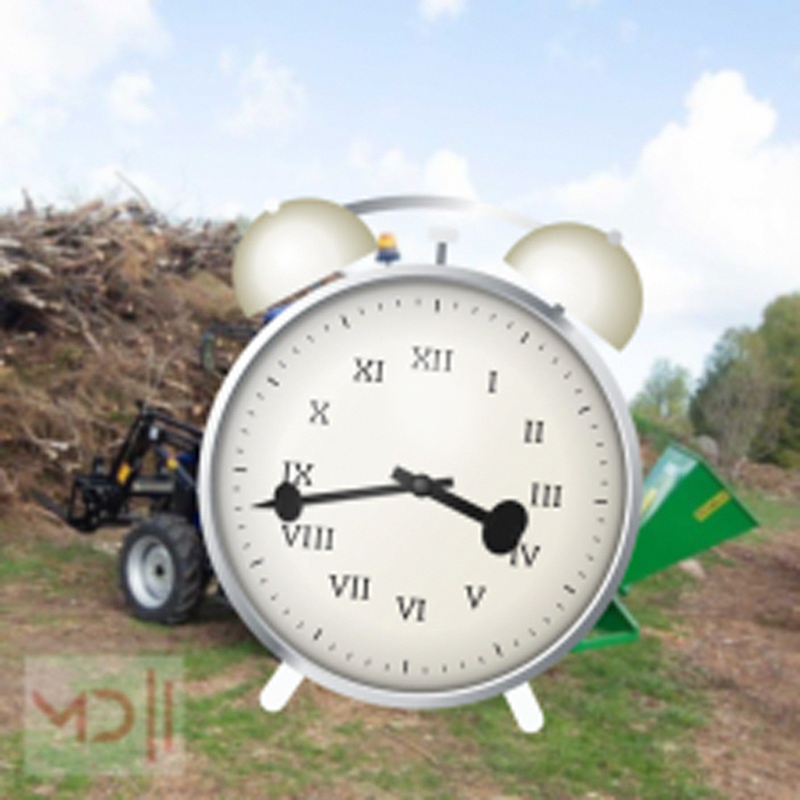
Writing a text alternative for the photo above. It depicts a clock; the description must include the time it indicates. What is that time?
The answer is 3:43
